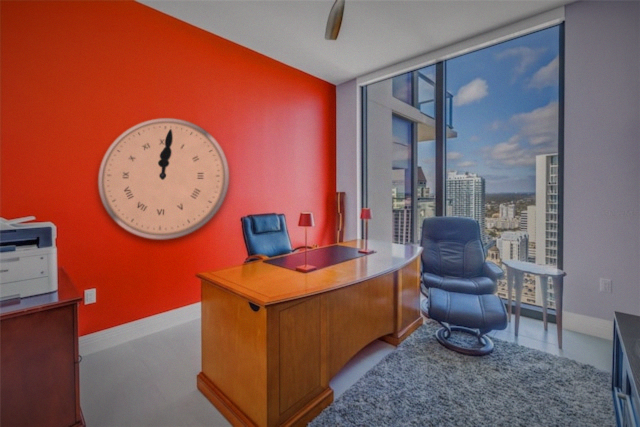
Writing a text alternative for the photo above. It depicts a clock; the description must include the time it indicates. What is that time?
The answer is 12:01
